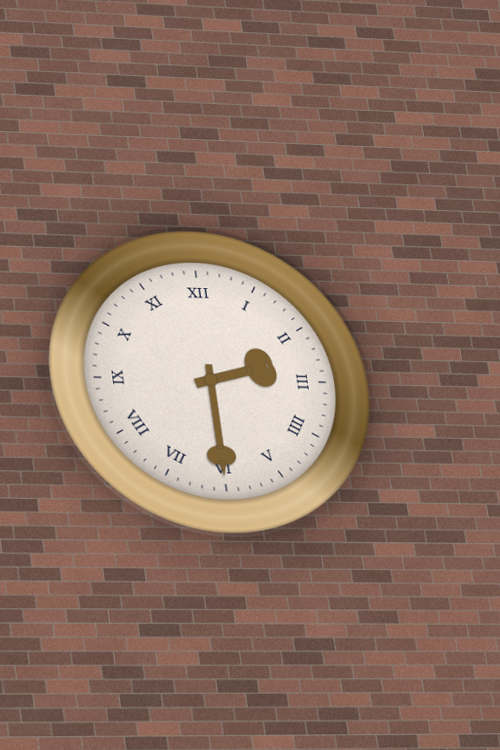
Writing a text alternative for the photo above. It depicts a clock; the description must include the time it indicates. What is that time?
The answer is 2:30
